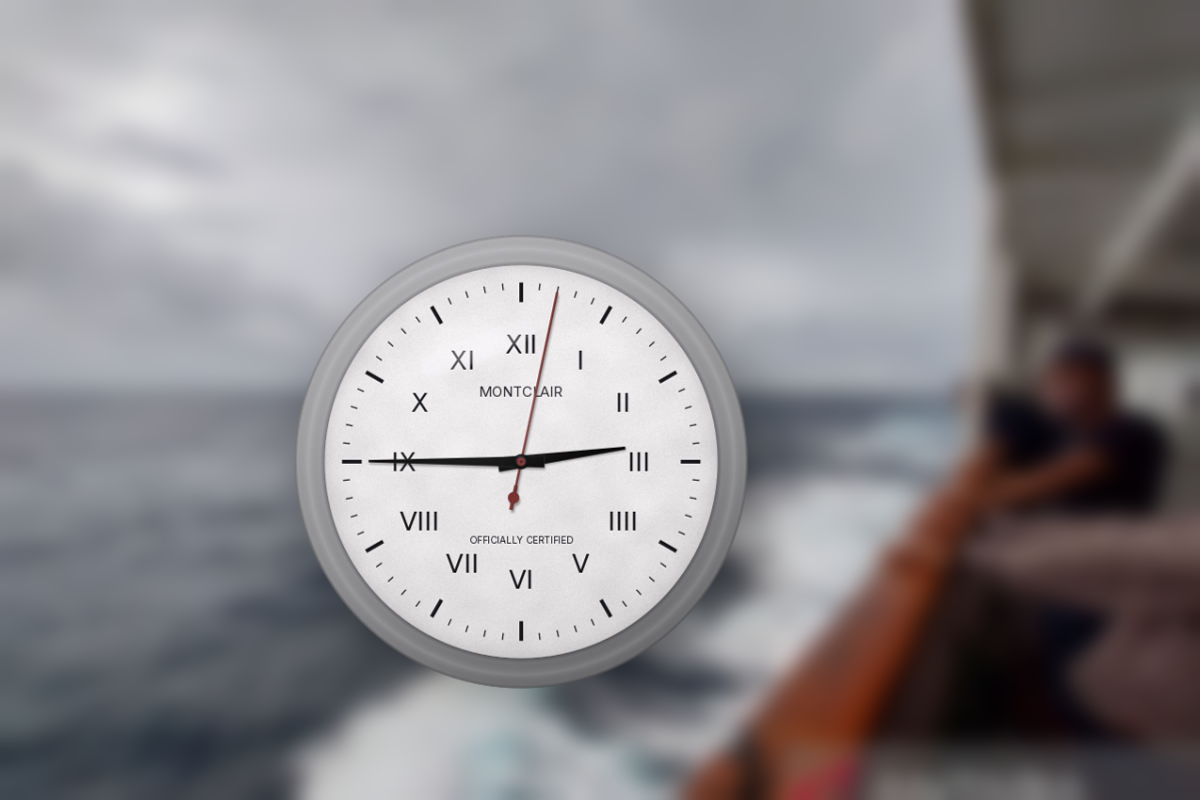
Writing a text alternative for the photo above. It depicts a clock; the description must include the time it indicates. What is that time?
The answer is 2:45:02
